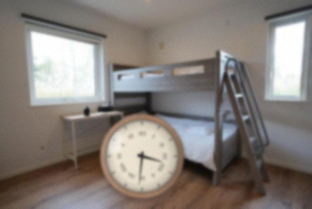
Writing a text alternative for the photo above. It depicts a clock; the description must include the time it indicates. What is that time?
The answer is 3:31
